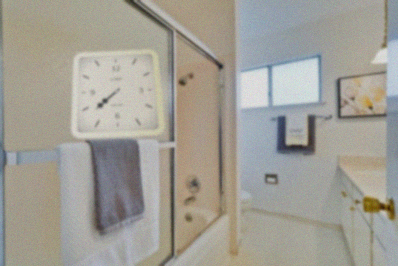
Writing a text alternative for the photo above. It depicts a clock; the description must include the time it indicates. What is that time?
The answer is 7:38
